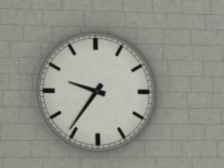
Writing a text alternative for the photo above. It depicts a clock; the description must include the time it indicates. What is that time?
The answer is 9:36
